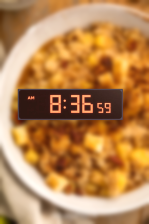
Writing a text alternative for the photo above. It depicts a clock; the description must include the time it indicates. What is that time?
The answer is 8:36:59
